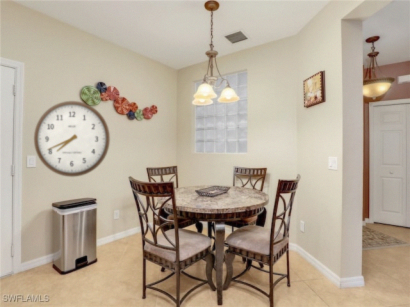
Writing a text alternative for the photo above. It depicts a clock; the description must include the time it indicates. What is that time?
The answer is 7:41
